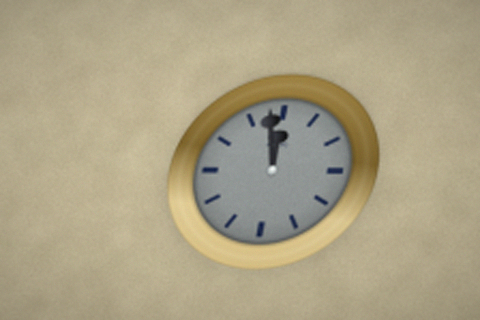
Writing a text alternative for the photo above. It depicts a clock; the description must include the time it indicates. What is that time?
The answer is 11:58
